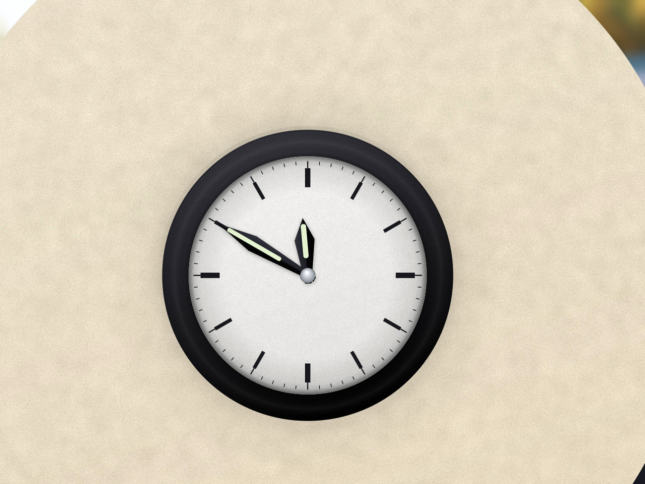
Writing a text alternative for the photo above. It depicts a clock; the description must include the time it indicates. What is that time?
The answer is 11:50
